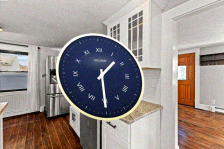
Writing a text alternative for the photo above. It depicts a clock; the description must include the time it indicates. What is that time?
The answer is 1:30
